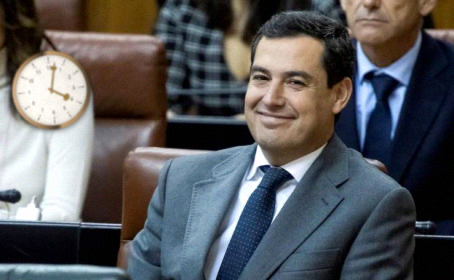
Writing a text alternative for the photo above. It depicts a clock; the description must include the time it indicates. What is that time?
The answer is 4:02
